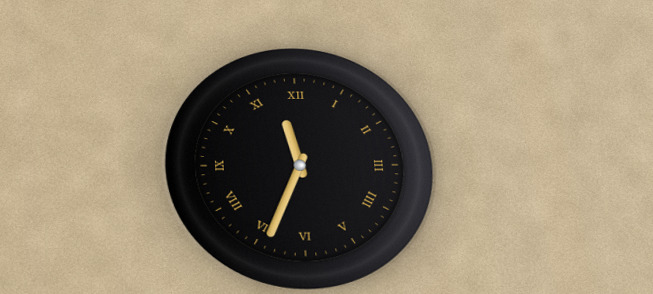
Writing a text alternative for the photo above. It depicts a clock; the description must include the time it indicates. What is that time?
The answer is 11:34
